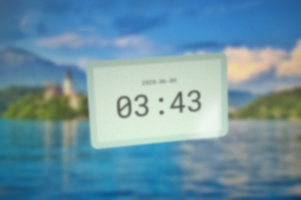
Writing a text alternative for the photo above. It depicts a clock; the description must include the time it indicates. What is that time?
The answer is 3:43
